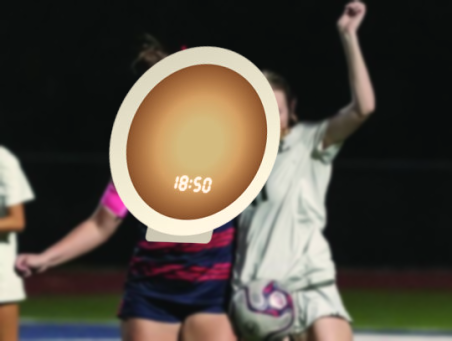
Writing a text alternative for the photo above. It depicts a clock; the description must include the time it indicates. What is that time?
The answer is 18:50
